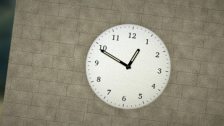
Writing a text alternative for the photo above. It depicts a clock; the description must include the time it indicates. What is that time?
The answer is 12:49
